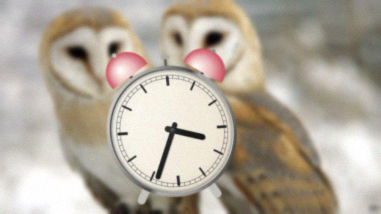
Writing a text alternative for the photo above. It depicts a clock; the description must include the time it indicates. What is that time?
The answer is 3:34
